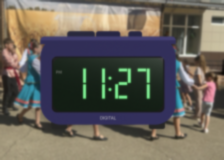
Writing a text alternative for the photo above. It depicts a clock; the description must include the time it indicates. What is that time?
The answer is 11:27
